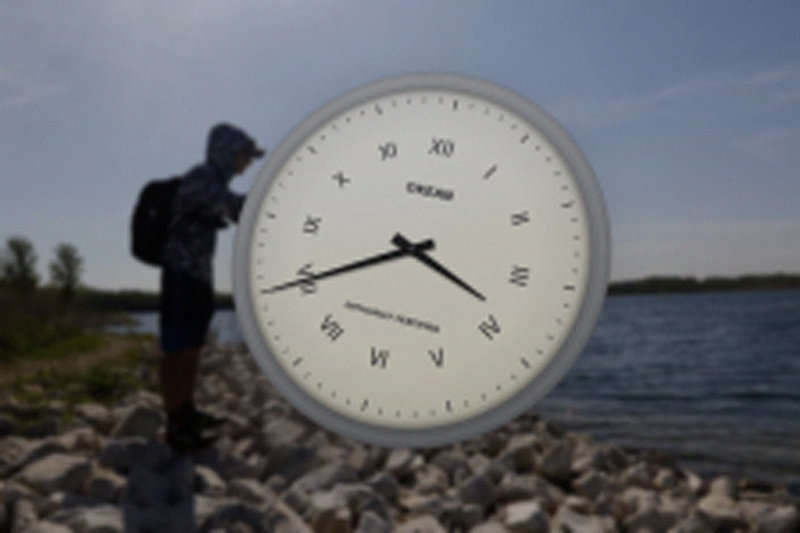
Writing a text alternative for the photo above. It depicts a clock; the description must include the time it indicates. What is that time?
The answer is 3:40
